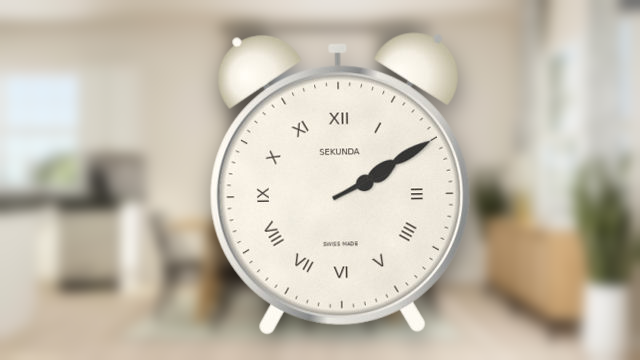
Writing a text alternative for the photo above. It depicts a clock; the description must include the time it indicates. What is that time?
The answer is 2:10
